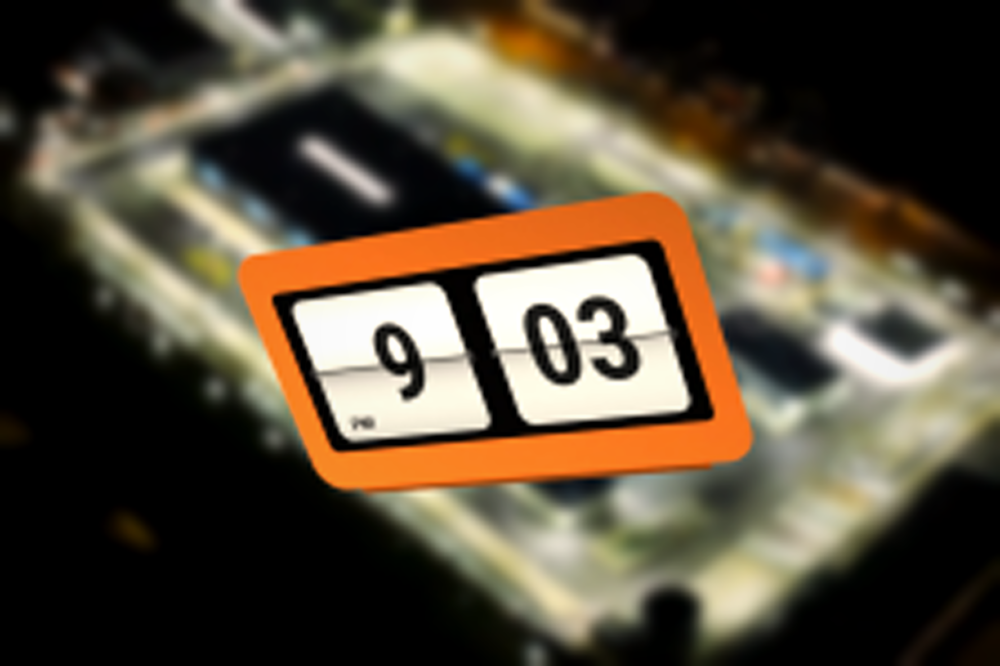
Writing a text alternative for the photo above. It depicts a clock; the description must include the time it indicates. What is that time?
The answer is 9:03
